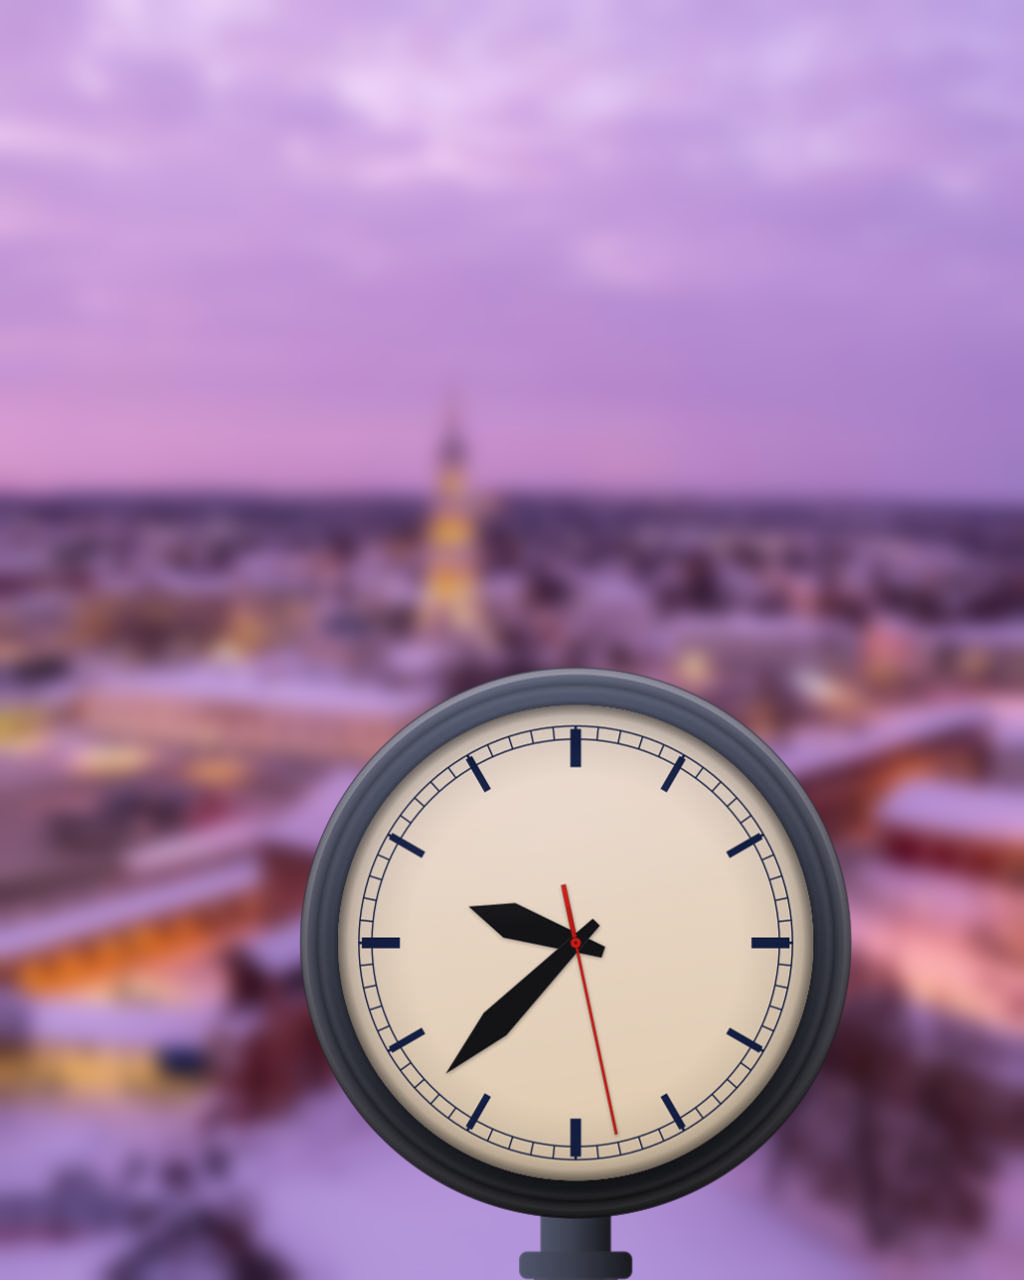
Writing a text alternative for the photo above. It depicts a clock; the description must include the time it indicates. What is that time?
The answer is 9:37:28
